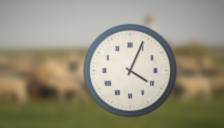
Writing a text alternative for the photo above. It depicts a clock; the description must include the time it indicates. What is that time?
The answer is 4:04
